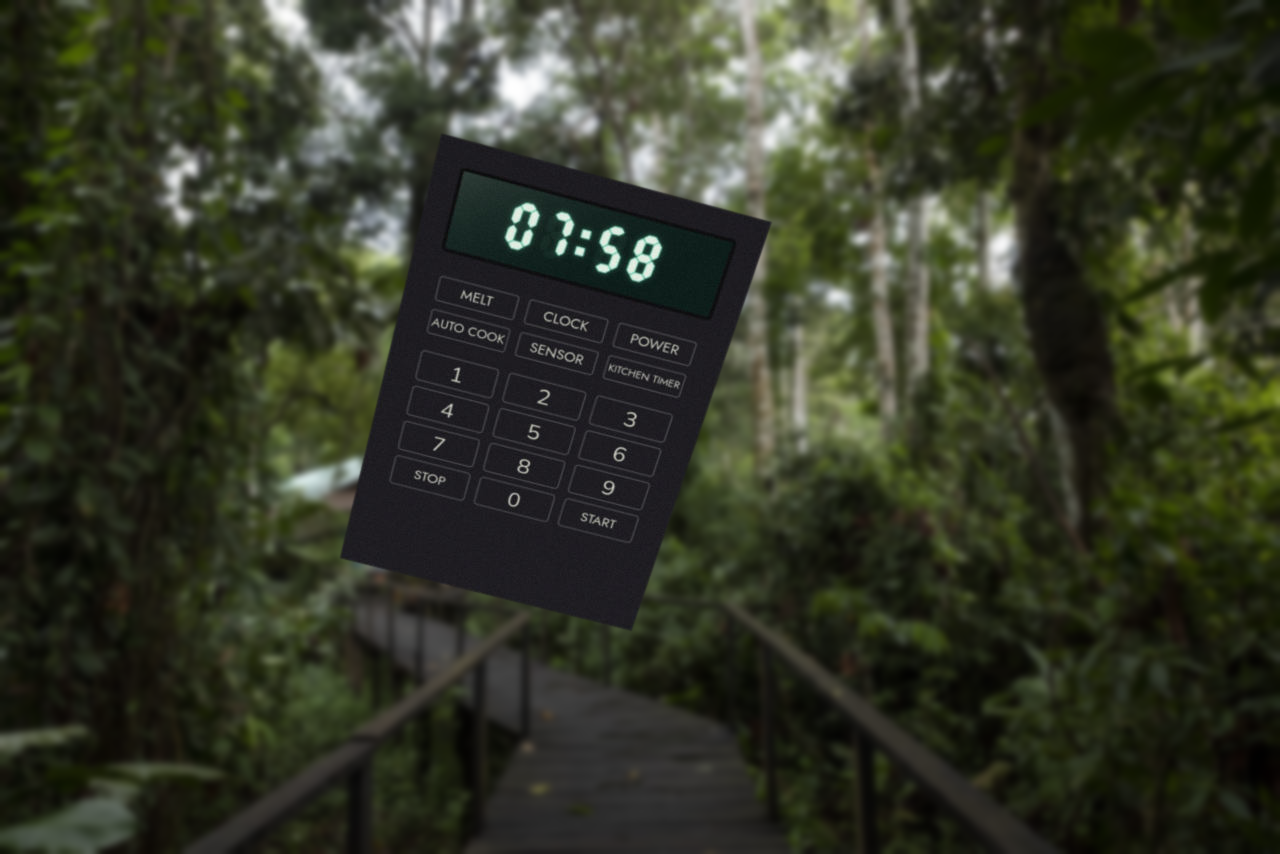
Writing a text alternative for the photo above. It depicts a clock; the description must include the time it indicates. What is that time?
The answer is 7:58
